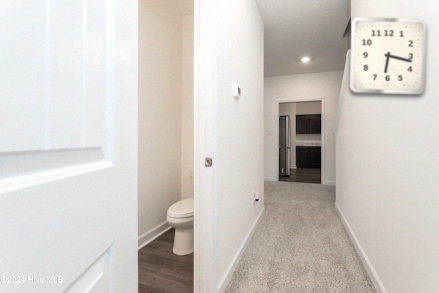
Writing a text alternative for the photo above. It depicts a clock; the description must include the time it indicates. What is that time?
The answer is 6:17
